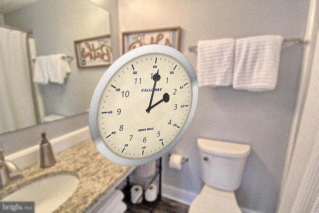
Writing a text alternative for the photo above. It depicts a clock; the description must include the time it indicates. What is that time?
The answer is 2:01
